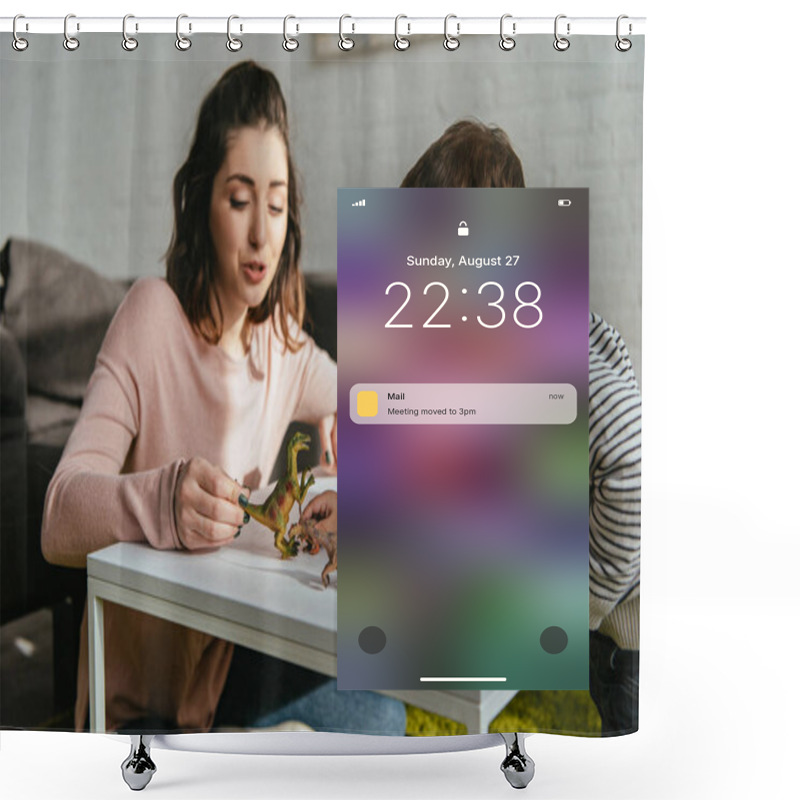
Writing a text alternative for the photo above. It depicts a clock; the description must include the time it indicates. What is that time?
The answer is 22:38
